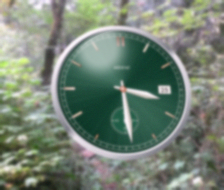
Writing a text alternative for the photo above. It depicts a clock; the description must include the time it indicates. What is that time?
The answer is 3:29
